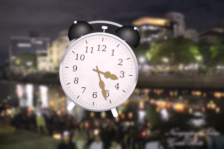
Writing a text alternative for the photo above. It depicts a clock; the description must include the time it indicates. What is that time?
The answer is 3:26
